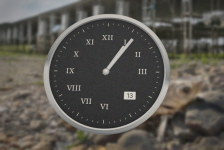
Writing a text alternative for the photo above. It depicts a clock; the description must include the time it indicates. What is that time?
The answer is 1:06
